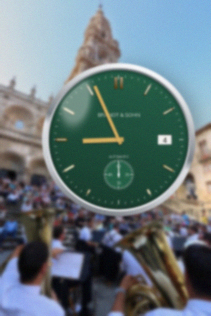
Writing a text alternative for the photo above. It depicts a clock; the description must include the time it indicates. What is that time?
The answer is 8:56
